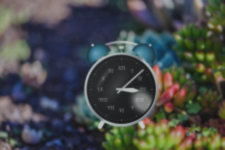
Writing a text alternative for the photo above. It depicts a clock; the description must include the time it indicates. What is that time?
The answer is 3:08
